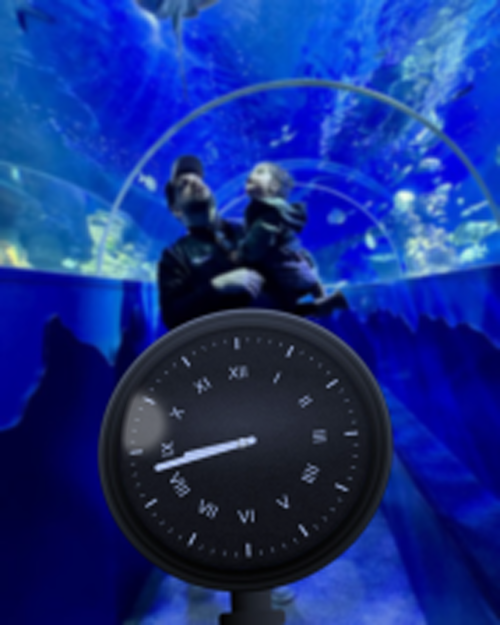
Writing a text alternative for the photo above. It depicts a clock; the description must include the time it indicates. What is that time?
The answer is 8:43
